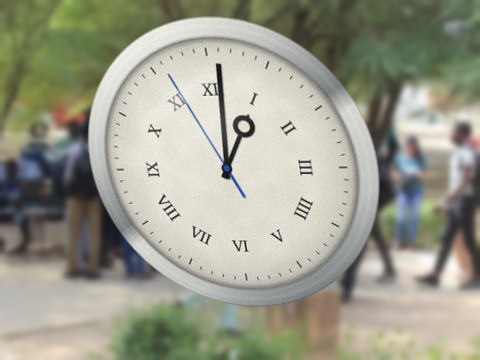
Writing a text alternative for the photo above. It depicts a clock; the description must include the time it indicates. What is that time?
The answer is 1:00:56
